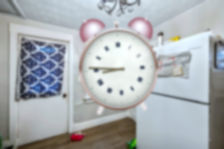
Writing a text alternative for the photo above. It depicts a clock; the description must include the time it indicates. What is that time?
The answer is 8:46
